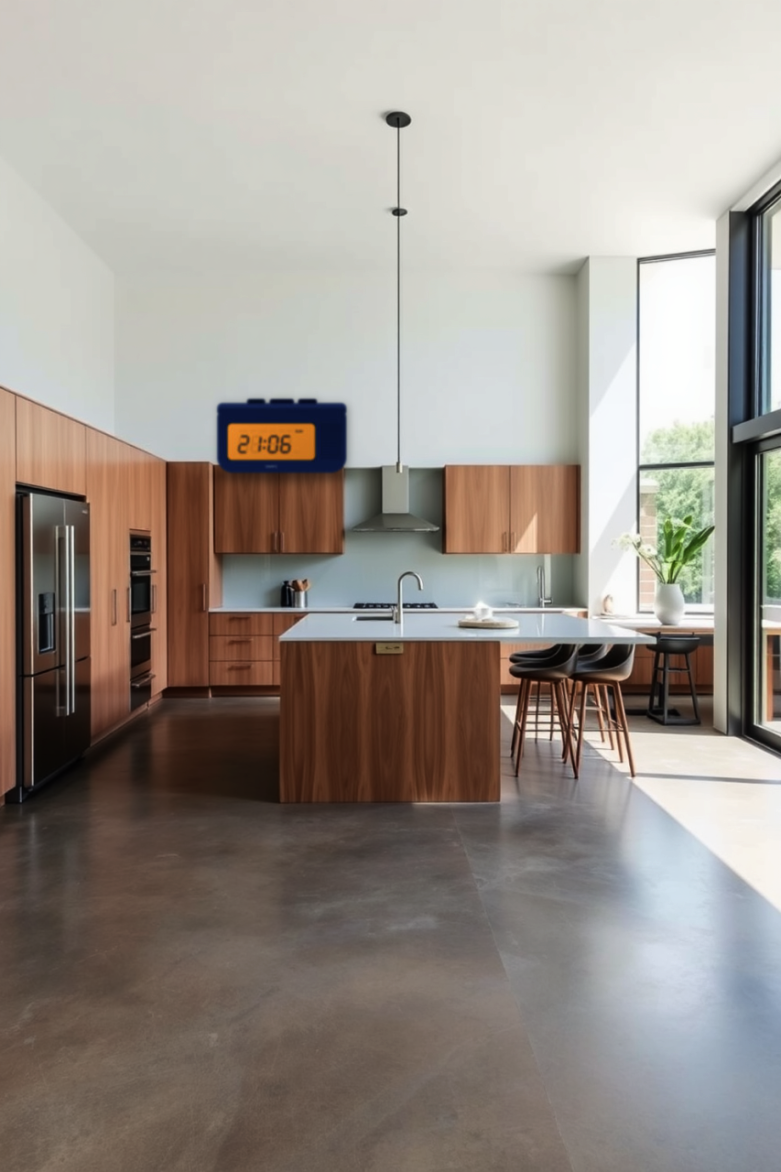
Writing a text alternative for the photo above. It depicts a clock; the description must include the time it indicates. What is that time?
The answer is 21:06
